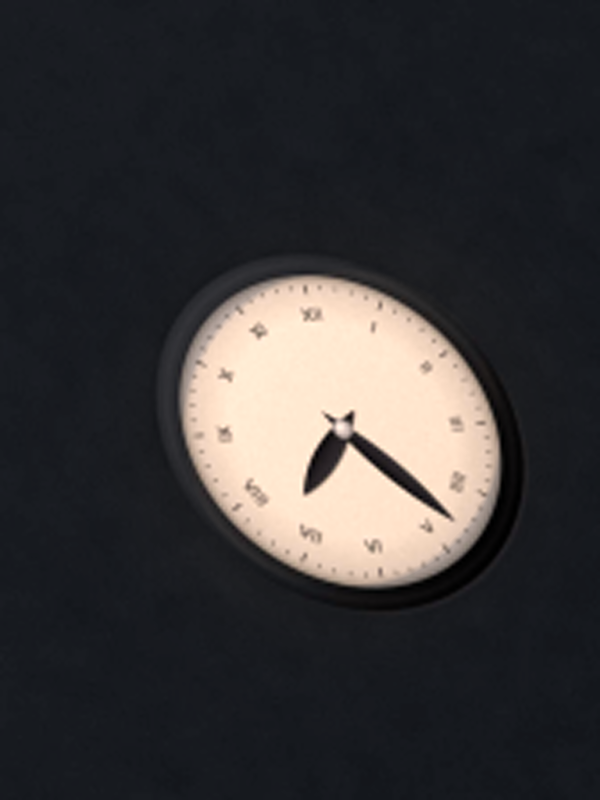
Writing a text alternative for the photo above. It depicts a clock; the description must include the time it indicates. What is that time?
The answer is 7:23
